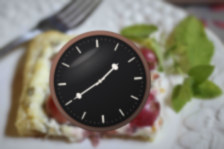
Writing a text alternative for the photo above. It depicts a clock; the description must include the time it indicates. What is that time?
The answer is 1:40
